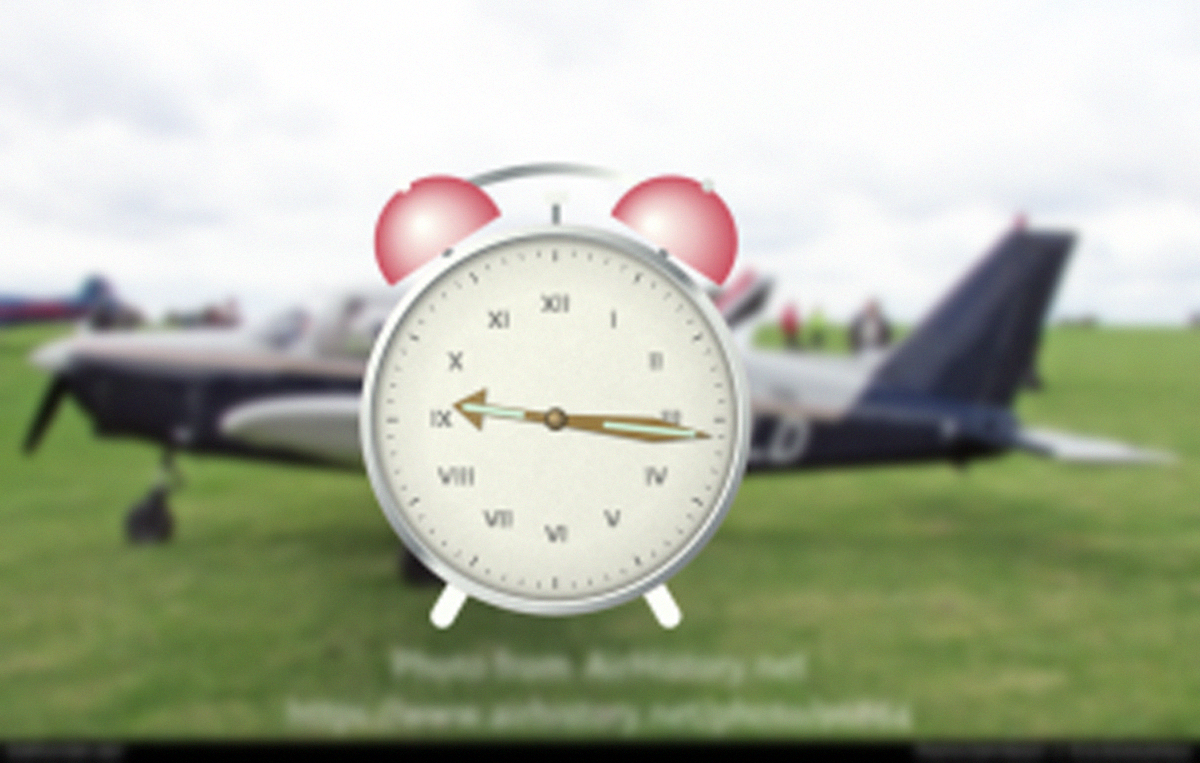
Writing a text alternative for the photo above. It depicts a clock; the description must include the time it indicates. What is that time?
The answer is 9:16
